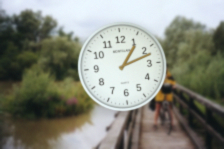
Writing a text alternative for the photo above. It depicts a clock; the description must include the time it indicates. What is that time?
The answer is 1:12
